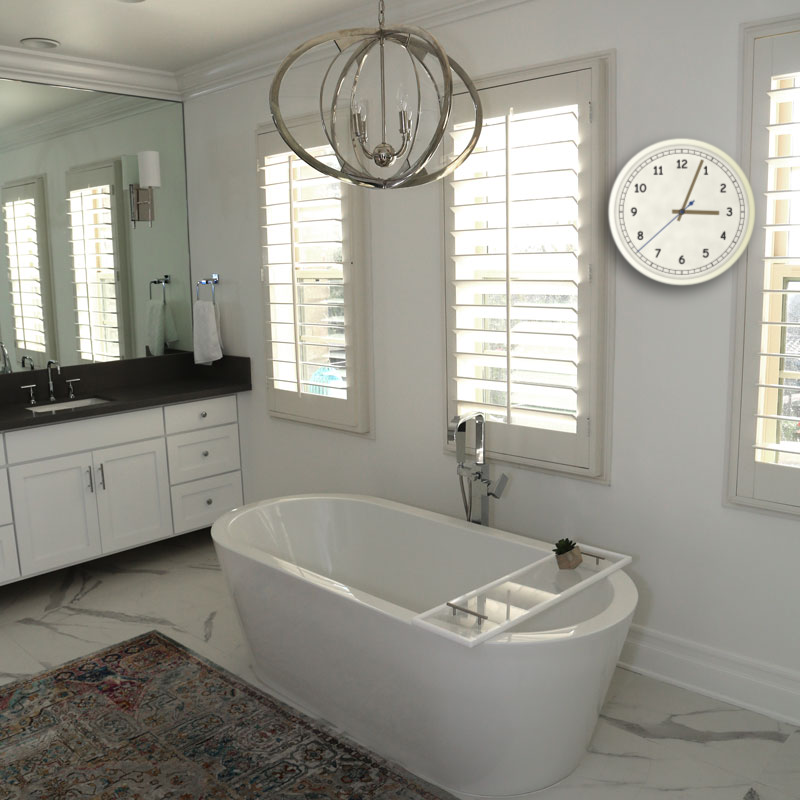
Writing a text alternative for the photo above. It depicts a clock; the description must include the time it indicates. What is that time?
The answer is 3:03:38
